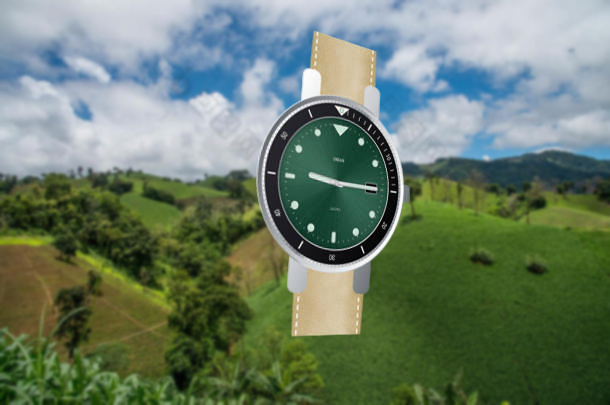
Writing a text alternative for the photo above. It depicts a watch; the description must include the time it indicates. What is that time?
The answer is 9:15
